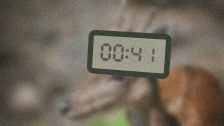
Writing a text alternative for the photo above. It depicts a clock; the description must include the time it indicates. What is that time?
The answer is 0:41
